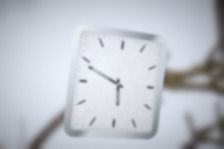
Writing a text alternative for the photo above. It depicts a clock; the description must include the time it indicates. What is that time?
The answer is 5:49
